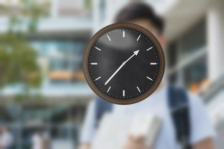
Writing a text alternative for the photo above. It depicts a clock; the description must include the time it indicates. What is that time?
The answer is 1:37
